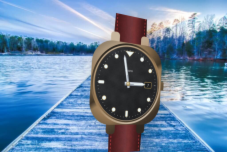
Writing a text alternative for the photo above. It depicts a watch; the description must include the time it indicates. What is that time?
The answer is 2:58
